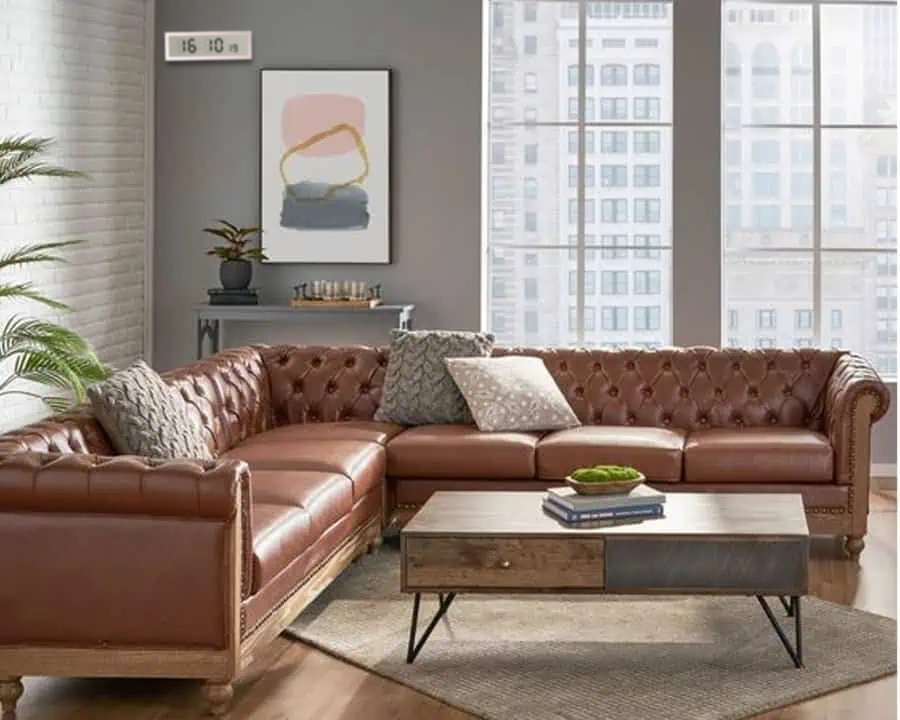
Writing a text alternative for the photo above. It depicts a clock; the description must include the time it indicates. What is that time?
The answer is 16:10
